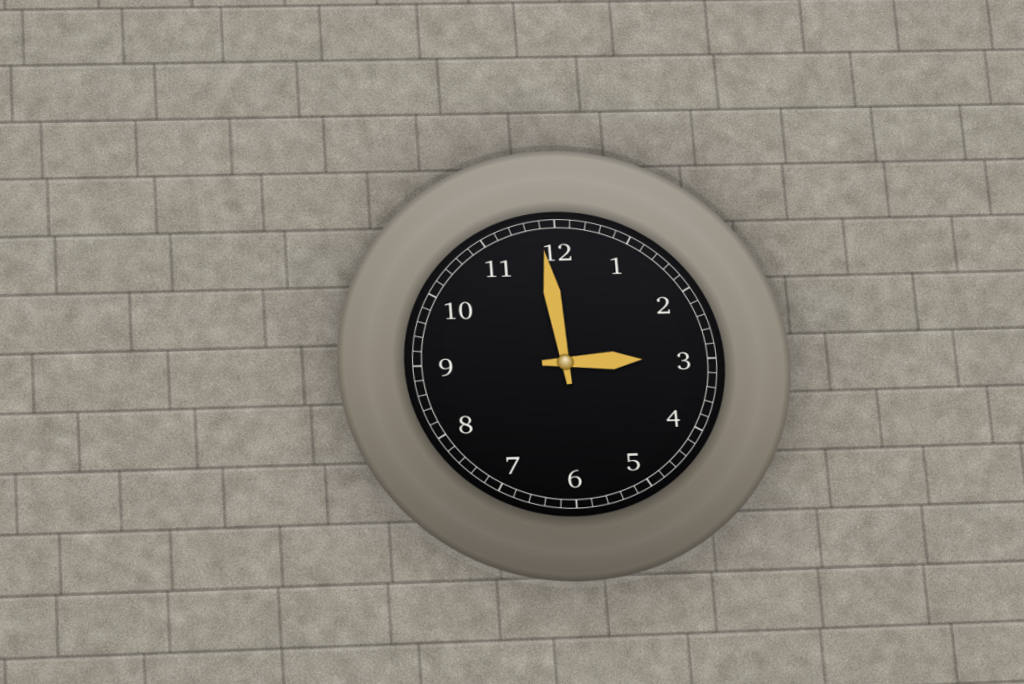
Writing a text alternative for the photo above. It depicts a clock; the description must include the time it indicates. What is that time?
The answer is 2:59
